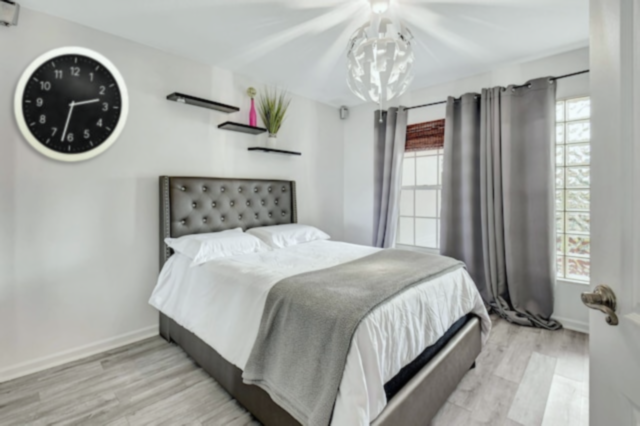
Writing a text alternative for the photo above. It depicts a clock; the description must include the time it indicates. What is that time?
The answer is 2:32
